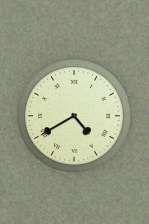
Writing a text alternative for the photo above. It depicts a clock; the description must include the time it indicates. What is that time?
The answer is 4:40
